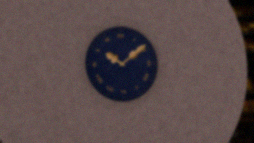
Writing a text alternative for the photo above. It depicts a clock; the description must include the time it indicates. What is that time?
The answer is 10:09
